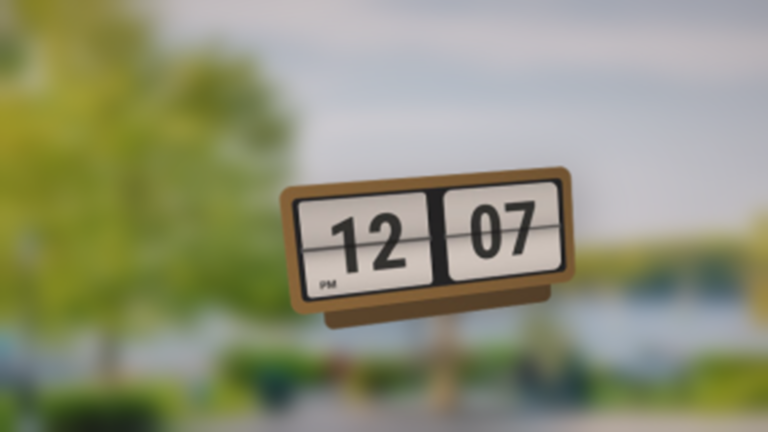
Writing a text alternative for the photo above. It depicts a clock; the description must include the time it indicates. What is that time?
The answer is 12:07
